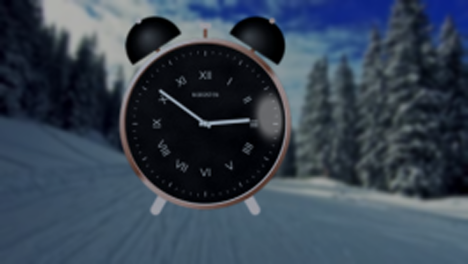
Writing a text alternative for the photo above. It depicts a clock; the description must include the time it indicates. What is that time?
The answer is 2:51
